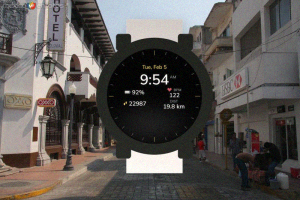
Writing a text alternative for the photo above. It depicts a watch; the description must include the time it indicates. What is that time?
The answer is 9:54
